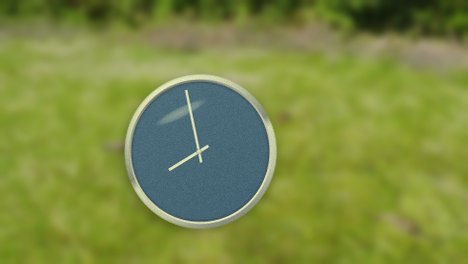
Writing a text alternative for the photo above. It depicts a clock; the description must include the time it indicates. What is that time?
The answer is 7:58
